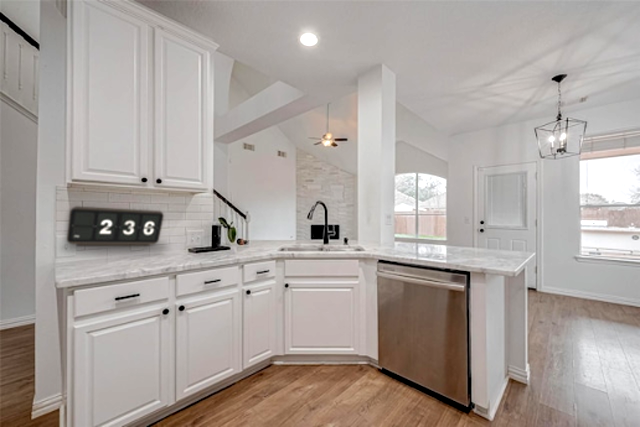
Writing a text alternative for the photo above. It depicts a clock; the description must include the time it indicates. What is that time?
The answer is 2:36
